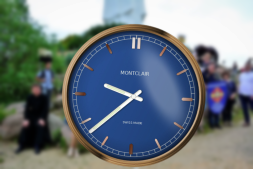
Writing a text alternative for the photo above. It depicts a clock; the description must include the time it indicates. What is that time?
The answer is 9:38
